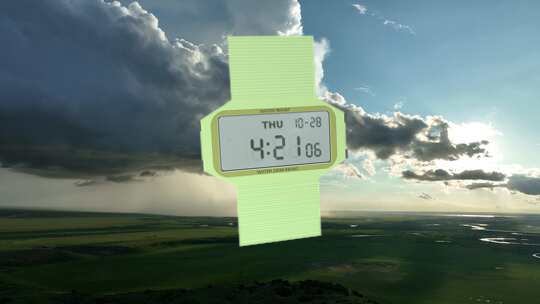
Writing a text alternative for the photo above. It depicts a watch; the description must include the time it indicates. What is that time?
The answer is 4:21:06
